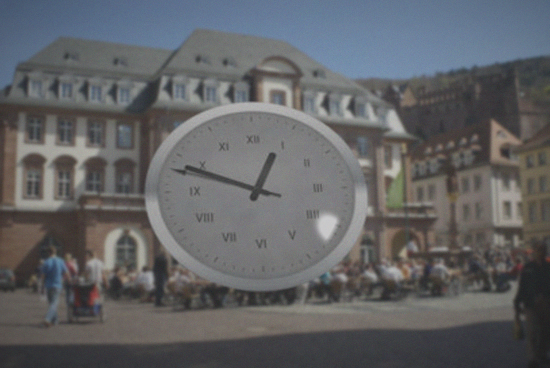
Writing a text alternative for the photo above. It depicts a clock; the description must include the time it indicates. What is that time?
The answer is 12:48:48
